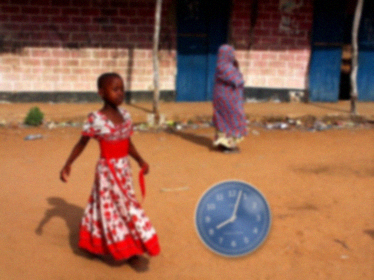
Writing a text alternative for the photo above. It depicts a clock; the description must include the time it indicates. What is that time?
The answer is 8:03
